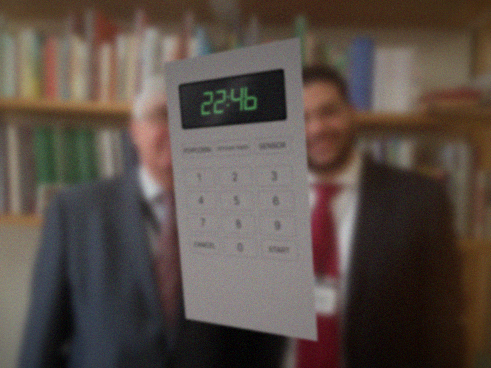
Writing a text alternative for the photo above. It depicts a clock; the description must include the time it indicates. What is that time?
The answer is 22:46
